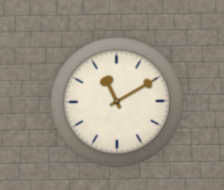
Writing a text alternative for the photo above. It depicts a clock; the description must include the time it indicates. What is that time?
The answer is 11:10
